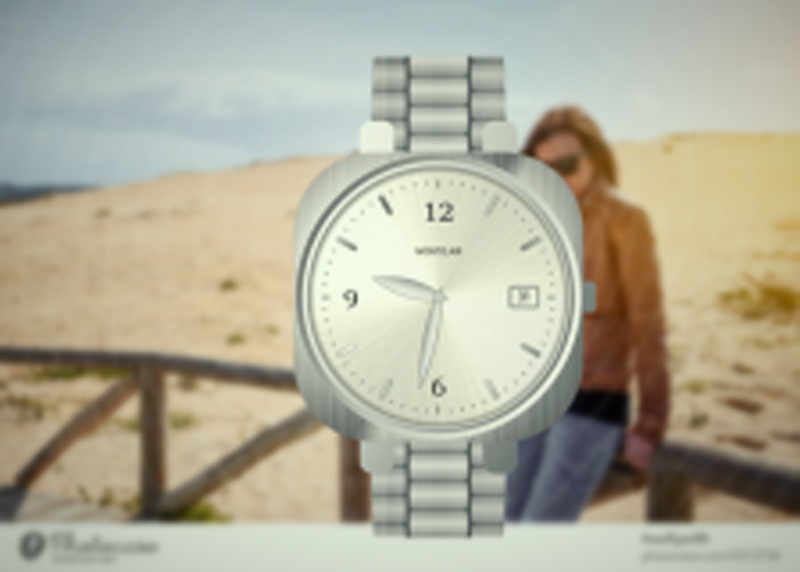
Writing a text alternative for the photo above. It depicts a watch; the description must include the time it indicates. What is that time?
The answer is 9:32
